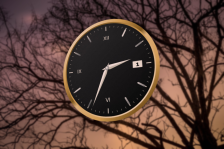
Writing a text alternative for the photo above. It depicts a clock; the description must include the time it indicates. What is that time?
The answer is 2:34
